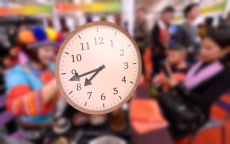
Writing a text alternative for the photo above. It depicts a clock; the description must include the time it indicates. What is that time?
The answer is 7:43
